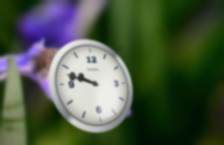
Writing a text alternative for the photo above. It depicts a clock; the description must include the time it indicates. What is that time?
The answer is 9:48
